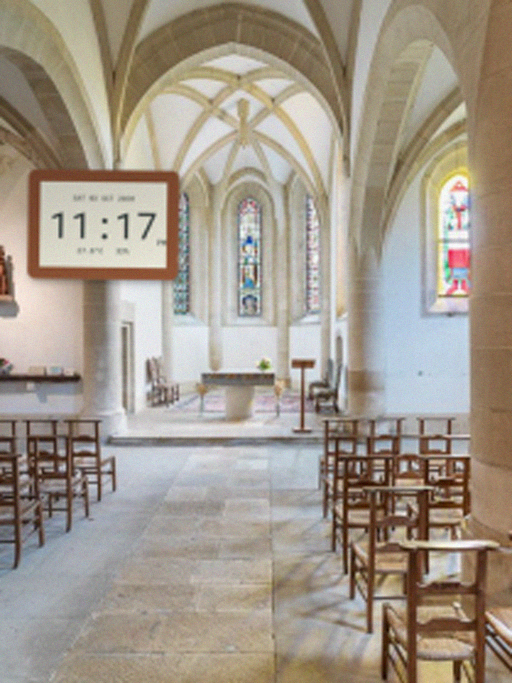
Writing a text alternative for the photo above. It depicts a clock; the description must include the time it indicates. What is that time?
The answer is 11:17
